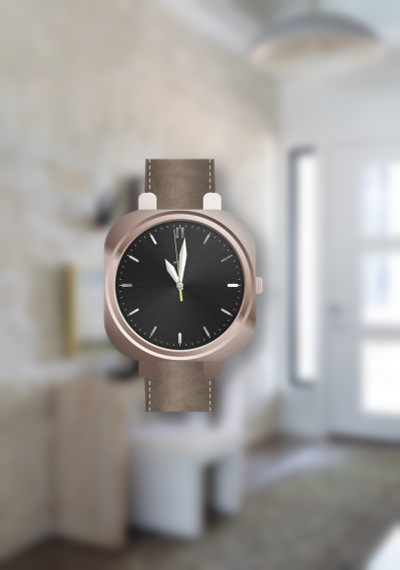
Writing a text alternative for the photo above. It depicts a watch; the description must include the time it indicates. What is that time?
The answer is 11:00:59
